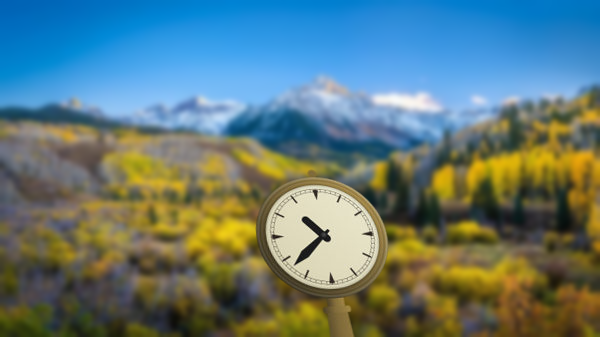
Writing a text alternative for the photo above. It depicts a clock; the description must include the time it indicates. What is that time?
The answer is 10:38
